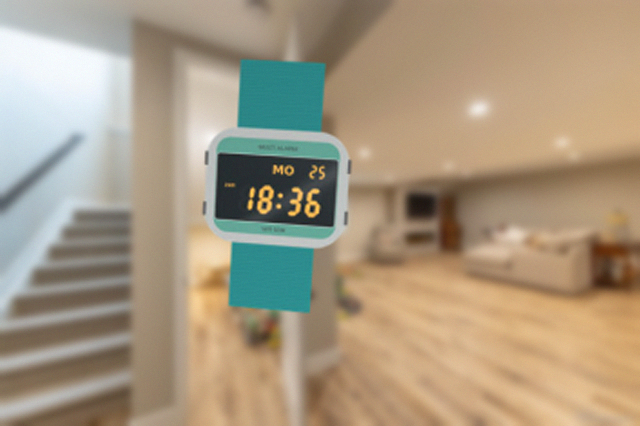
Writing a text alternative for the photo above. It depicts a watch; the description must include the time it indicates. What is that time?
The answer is 18:36
